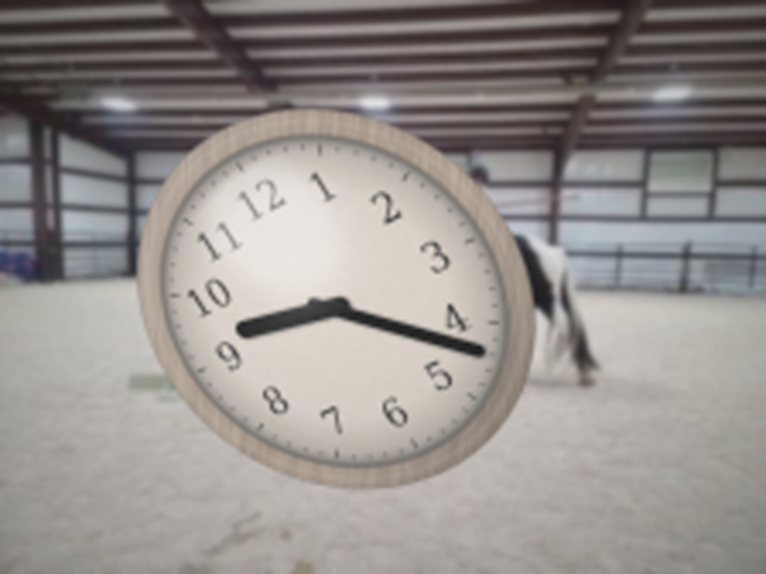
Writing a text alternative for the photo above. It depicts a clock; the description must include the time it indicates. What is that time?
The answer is 9:22
